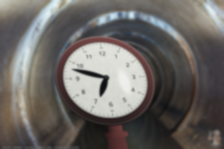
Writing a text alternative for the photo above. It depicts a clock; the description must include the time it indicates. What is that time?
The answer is 6:48
